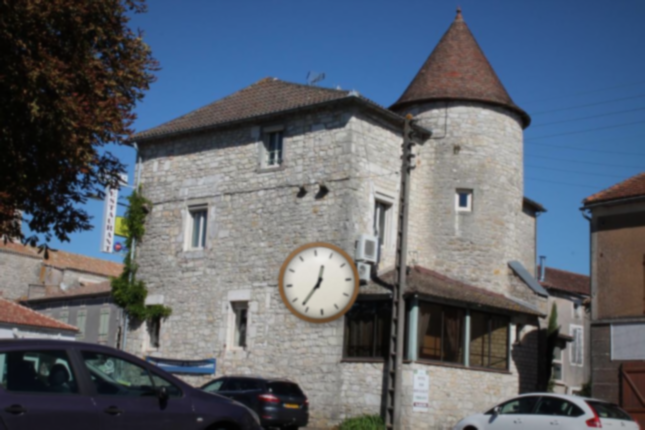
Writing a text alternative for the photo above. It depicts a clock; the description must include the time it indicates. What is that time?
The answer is 12:37
